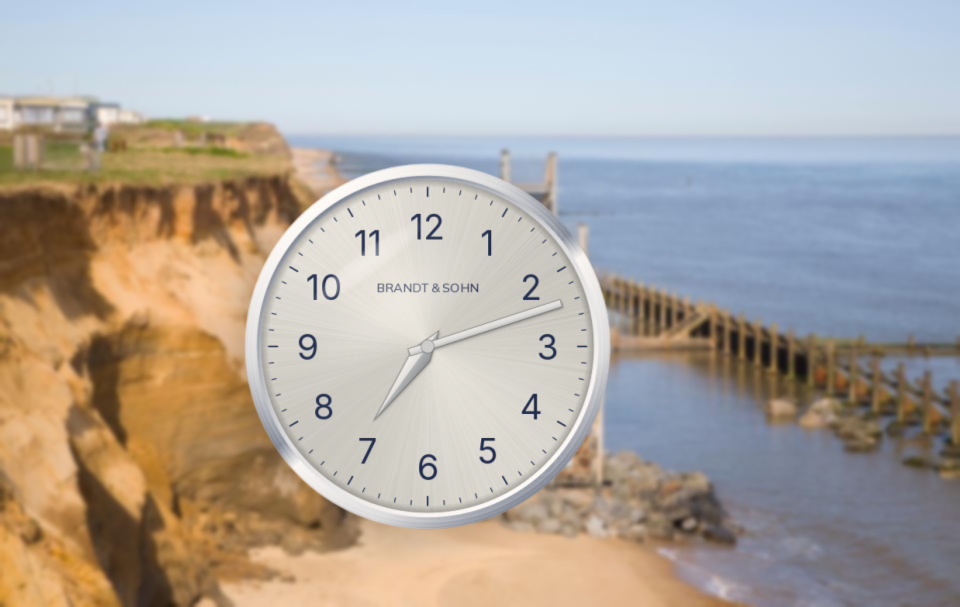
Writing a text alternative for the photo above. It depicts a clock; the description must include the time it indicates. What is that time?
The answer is 7:12
